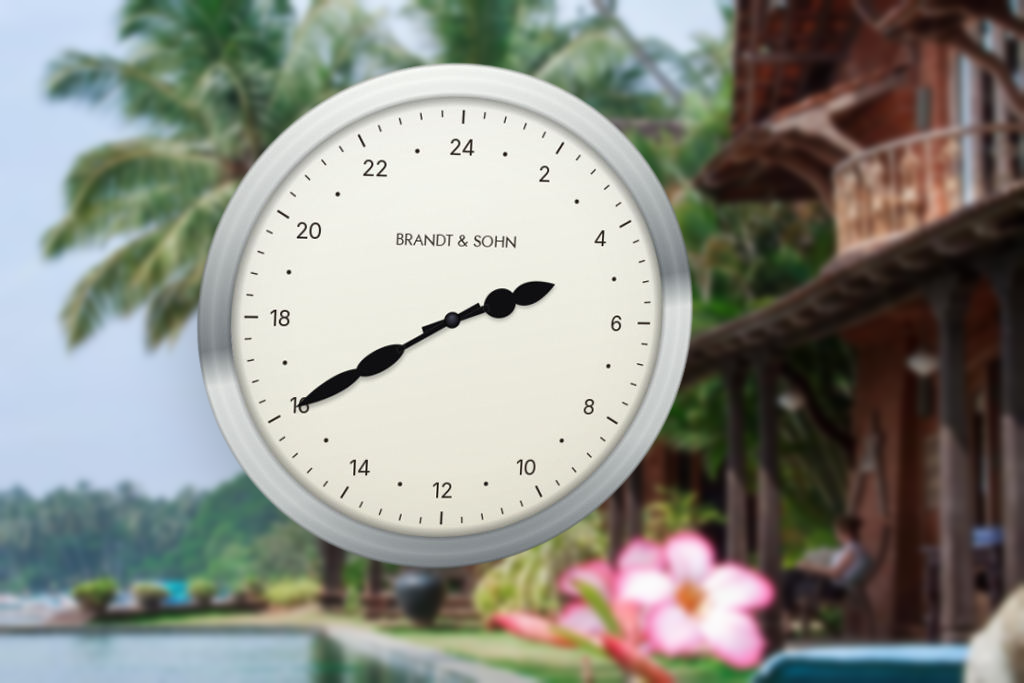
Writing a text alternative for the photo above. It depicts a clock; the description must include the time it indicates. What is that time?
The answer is 4:40
